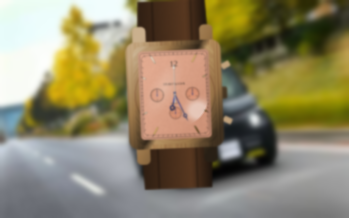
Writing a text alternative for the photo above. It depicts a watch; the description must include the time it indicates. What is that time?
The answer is 6:26
